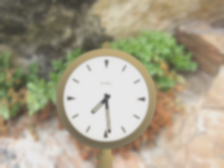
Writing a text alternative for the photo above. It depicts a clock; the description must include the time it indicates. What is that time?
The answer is 7:29
